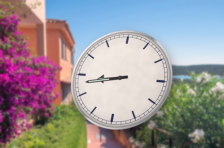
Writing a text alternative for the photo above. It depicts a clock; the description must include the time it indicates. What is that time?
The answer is 8:43
